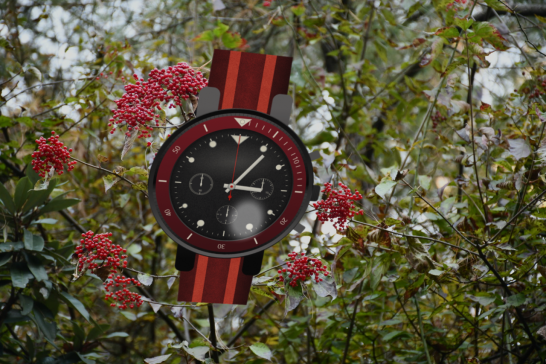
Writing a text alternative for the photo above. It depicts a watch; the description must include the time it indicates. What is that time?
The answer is 3:06
